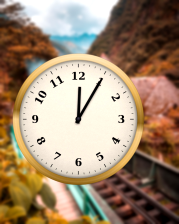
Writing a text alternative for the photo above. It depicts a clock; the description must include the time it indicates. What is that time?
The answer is 12:05
